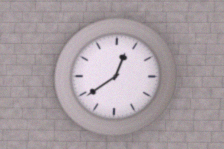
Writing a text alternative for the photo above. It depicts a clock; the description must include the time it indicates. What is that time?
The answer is 12:39
